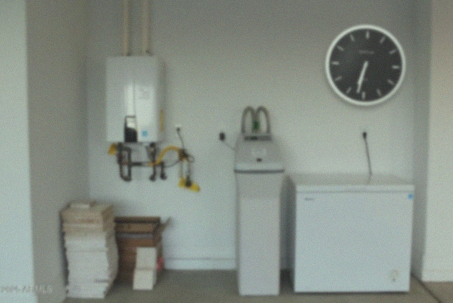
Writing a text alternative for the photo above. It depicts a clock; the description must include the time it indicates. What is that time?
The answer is 6:32
